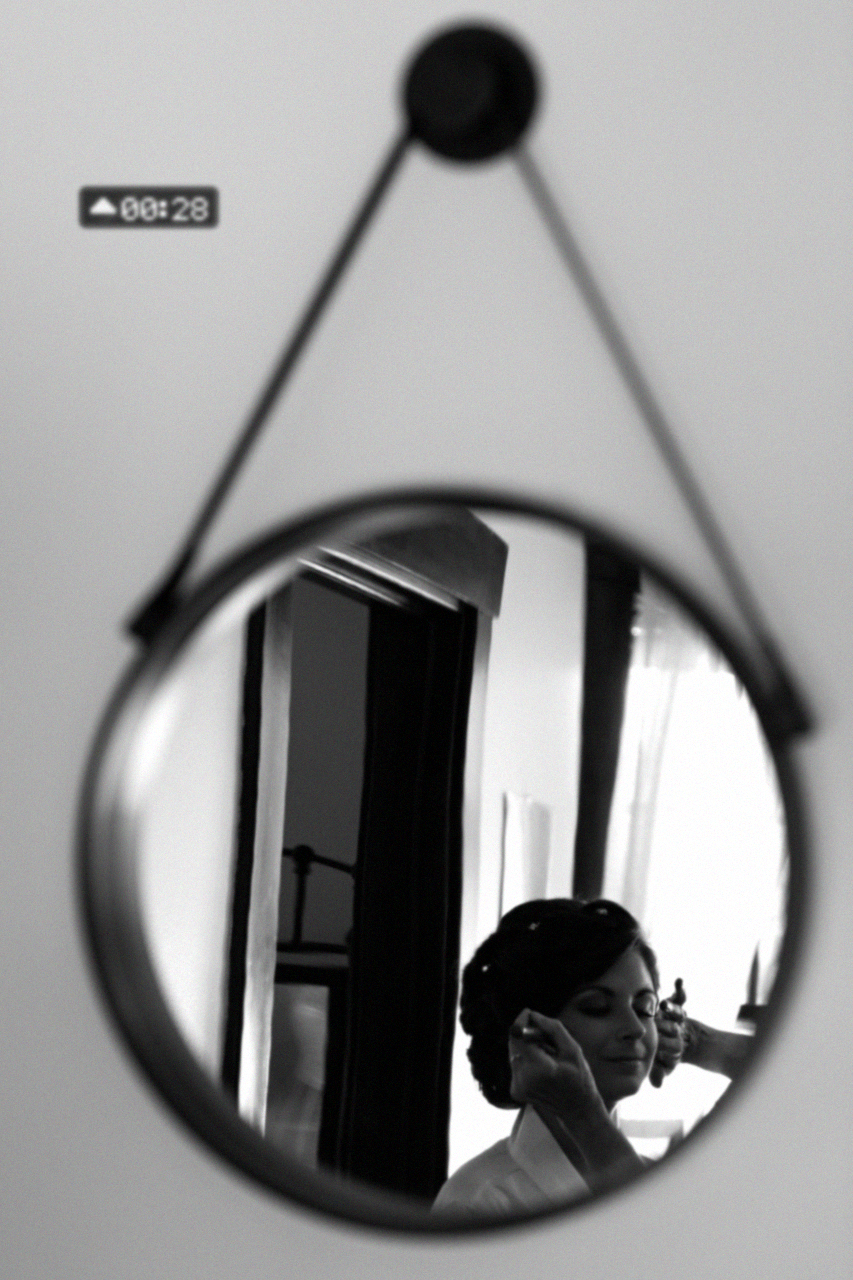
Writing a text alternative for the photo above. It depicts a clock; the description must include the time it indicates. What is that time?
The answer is 0:28
